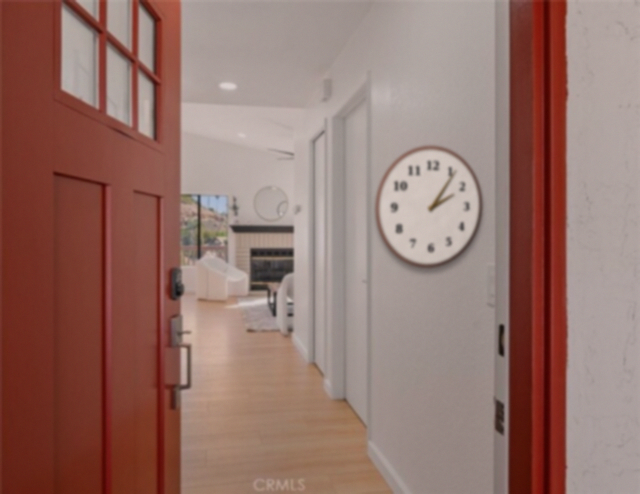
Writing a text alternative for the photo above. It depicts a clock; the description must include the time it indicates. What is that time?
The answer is 2:06
